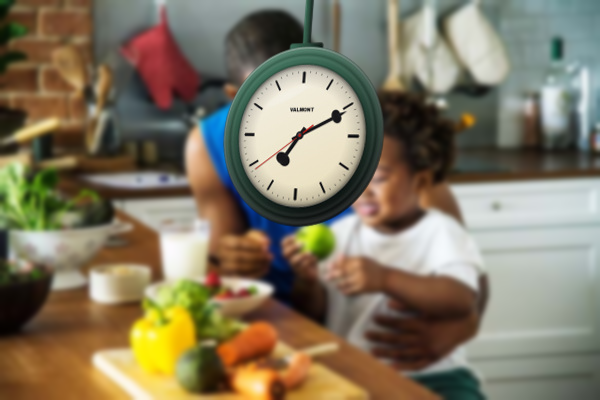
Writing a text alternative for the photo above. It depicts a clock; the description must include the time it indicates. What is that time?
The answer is 7:10:39
